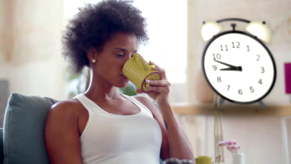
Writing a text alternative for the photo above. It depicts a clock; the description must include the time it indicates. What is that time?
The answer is 8:48
